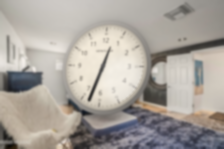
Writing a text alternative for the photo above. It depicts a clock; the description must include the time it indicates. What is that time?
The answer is 12:33
